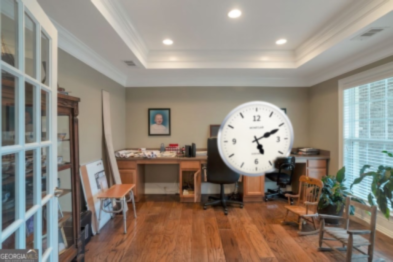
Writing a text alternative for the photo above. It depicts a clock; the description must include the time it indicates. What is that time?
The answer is 5:11
